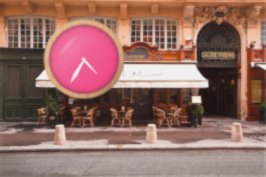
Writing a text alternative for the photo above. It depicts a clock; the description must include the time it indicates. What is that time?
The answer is 4:35
